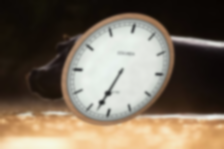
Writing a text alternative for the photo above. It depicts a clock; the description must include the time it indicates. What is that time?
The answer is 6:33
